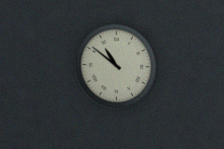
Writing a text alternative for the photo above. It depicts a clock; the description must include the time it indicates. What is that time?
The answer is 10:51
